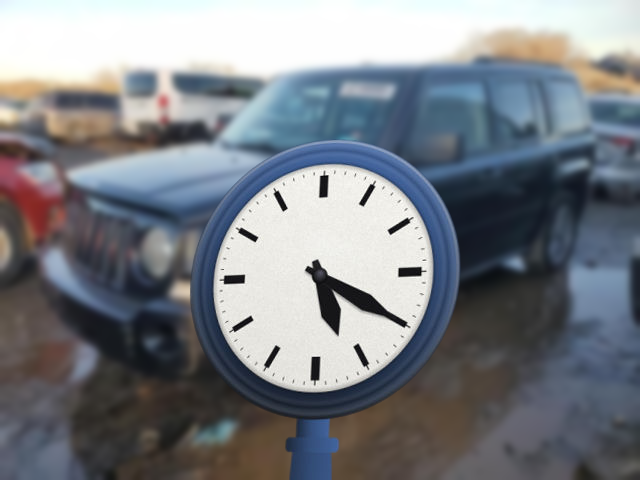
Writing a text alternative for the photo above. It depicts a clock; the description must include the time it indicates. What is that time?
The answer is 5:20
